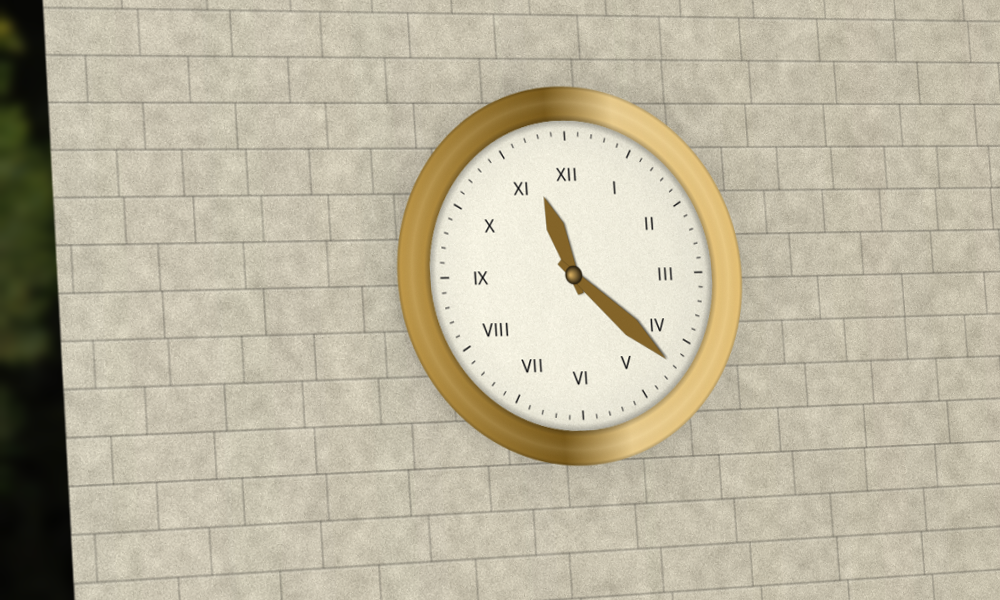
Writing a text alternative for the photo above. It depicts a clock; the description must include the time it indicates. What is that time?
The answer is 11:22
